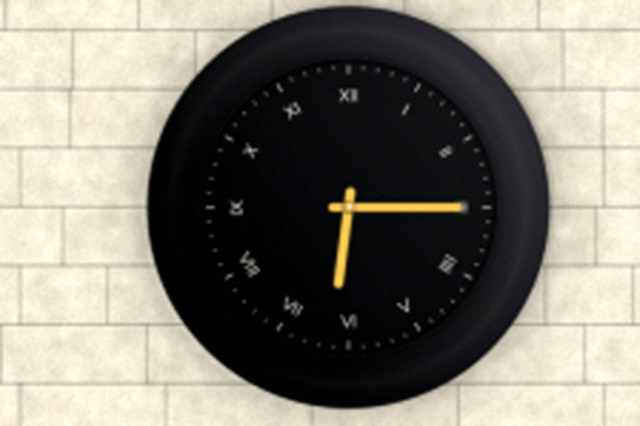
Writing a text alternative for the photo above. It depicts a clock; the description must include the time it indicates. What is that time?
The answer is 6:15
